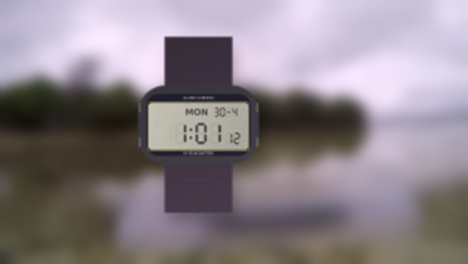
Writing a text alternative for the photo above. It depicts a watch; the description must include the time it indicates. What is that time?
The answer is 1:01:12
